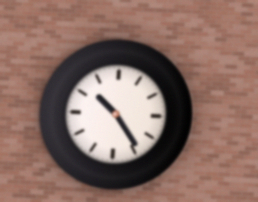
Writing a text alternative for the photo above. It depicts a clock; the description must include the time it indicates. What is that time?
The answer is 10:24
